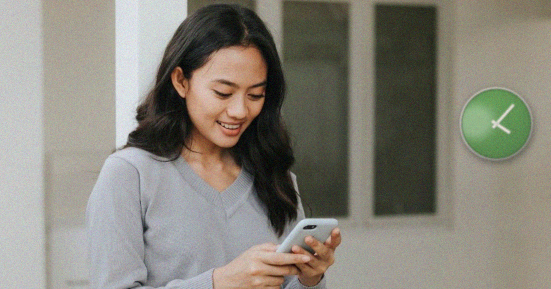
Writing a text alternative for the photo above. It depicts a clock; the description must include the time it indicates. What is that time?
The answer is 4:07
